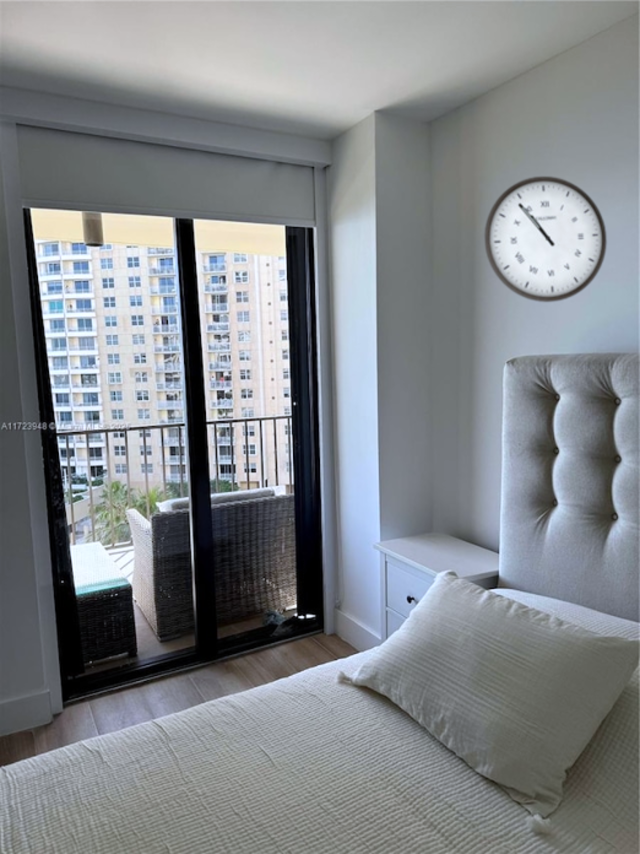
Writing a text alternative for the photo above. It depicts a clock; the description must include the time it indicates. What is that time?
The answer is 10:54
